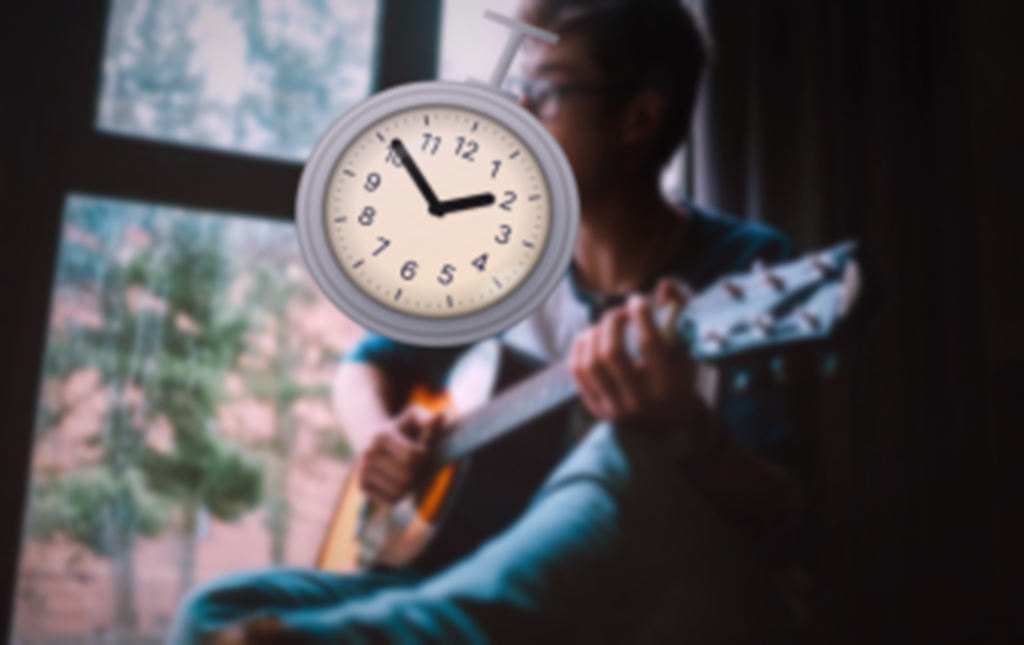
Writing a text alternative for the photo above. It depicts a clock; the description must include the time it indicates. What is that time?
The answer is 1:51
